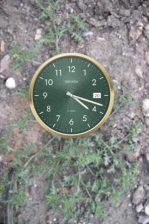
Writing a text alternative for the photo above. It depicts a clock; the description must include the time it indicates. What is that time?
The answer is 4:18
